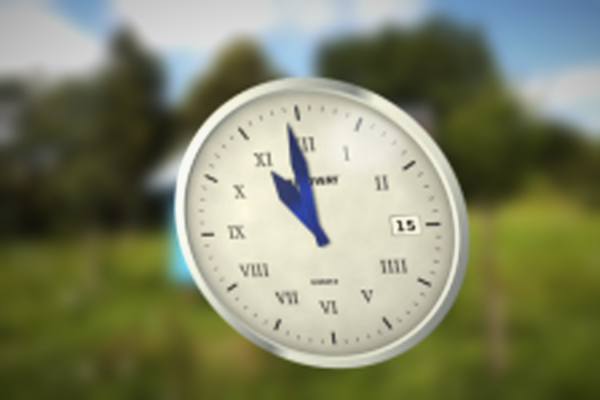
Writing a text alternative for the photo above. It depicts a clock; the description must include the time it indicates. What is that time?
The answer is 10:59
